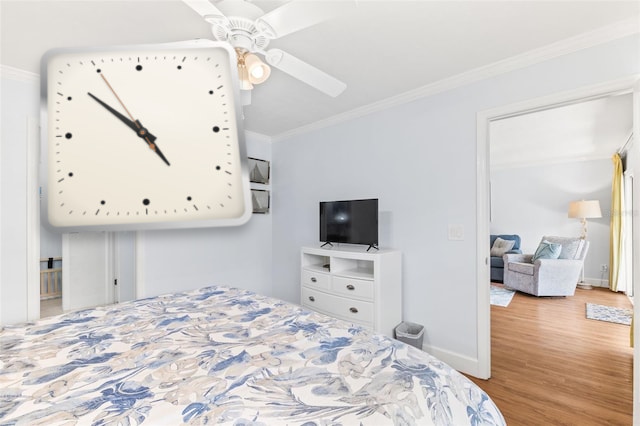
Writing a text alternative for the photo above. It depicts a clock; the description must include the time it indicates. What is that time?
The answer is 4:51:55
